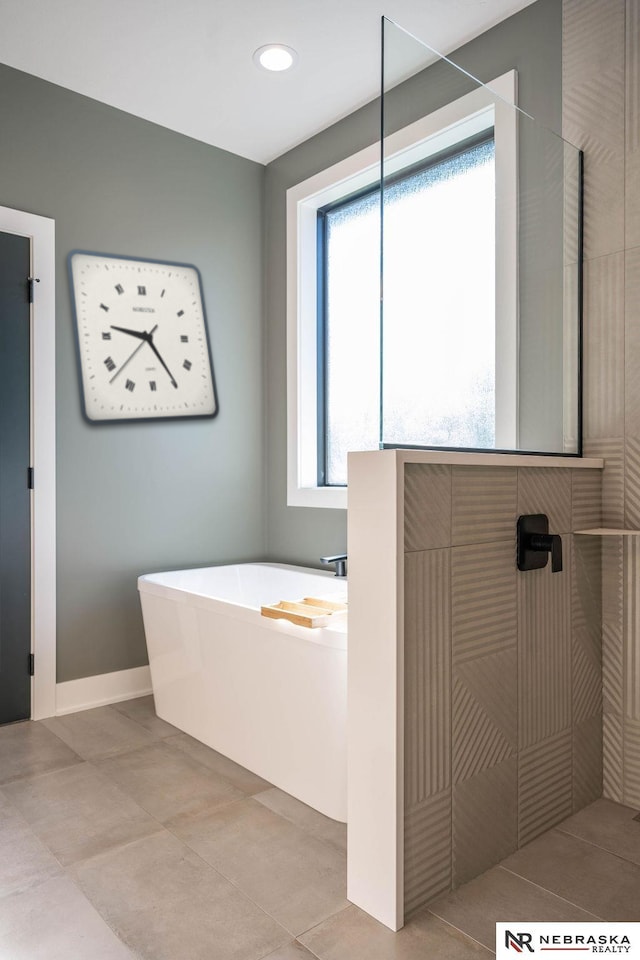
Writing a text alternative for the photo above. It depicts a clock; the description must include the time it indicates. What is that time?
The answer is 9:24:38
